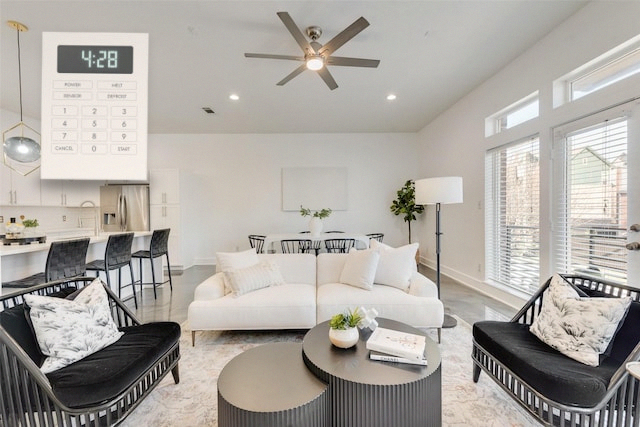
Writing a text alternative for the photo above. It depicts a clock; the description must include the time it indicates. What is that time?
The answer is 4:28
